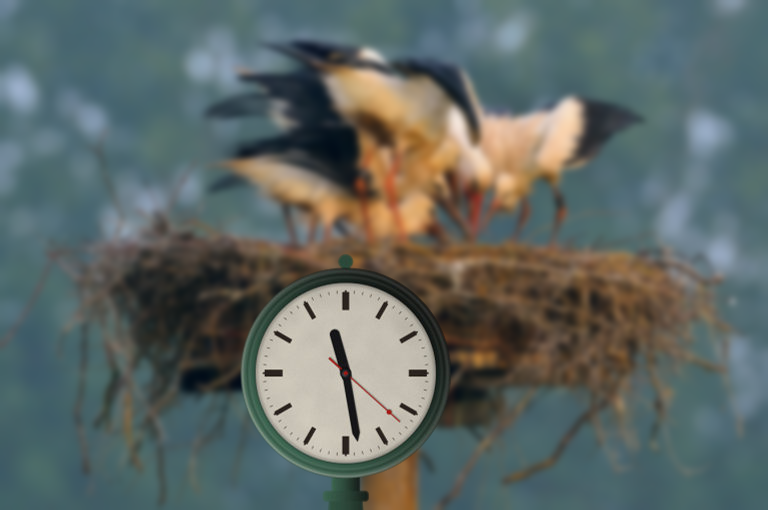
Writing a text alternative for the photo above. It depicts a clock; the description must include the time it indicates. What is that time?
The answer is 11:28:22
